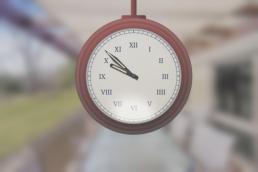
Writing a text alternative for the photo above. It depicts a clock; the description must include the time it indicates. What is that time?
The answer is 9:52
